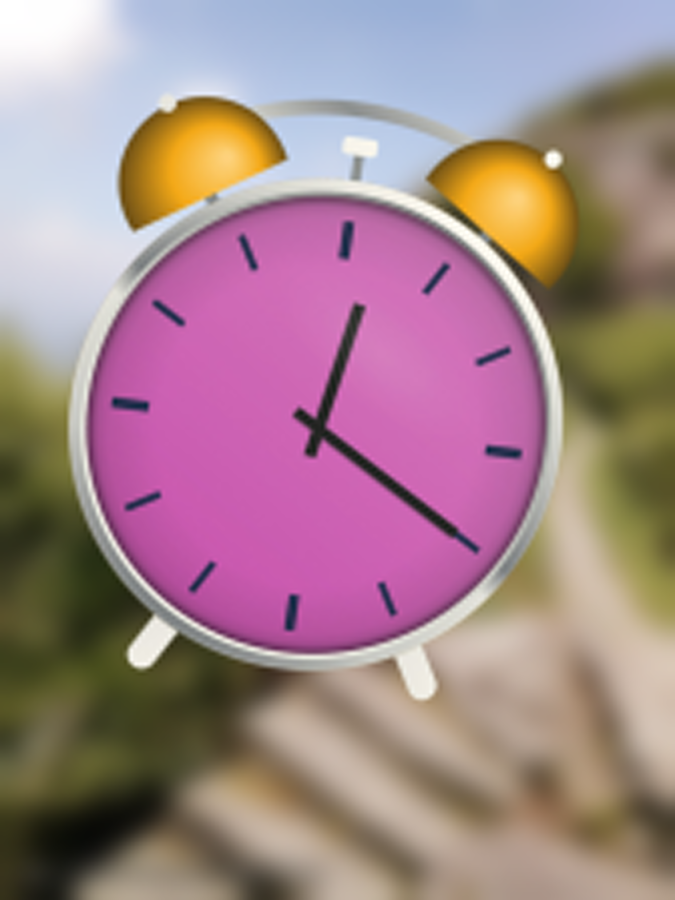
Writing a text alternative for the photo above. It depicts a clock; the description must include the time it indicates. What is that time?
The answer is 12:20
